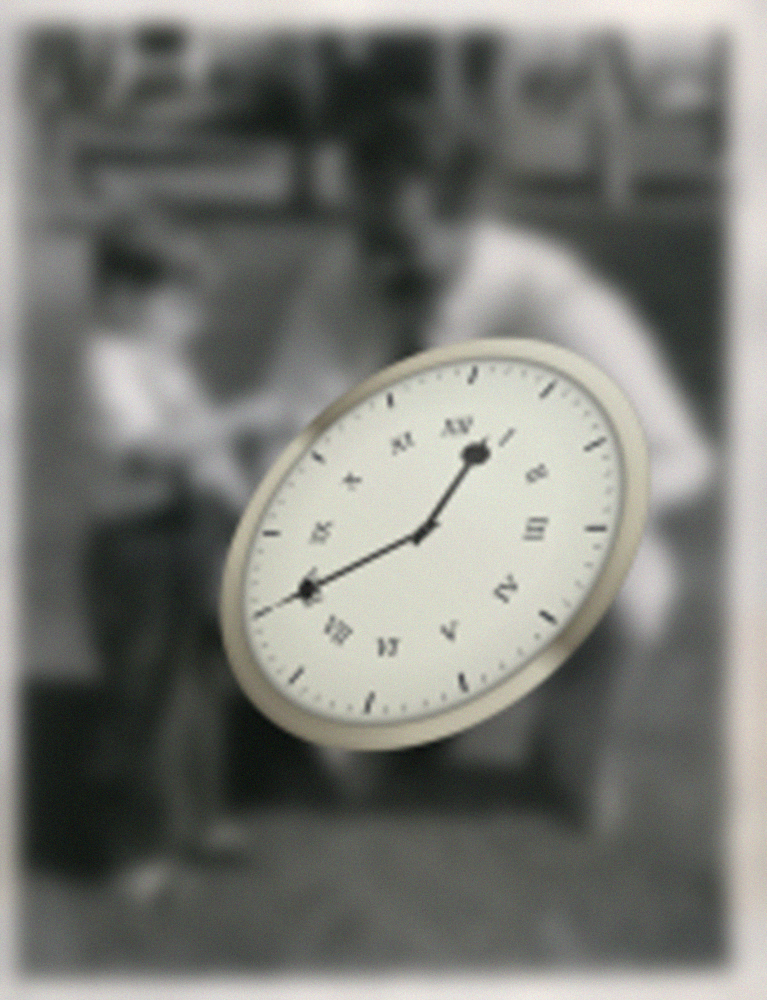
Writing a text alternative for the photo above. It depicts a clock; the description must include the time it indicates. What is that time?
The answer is 12:40
